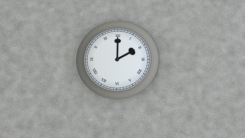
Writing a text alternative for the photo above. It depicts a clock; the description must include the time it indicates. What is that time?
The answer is 2:00
